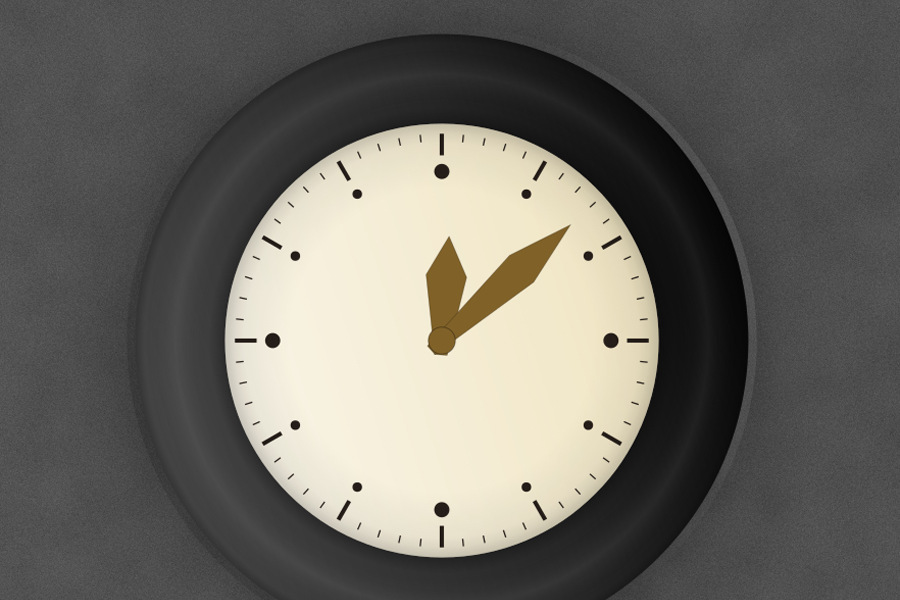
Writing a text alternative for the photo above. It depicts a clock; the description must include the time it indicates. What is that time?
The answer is 12:08
